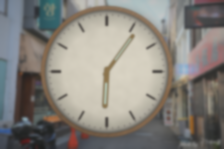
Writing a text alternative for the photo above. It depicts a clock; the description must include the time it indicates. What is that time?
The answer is 6:06
